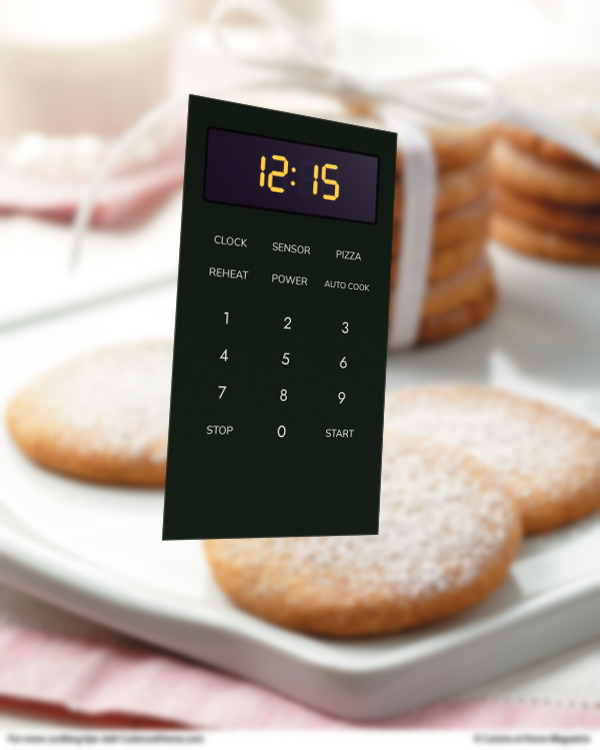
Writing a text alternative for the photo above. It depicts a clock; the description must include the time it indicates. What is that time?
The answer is 12:15
